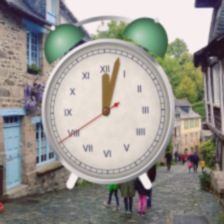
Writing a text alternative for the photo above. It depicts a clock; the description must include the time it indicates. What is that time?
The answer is 12:02:40
